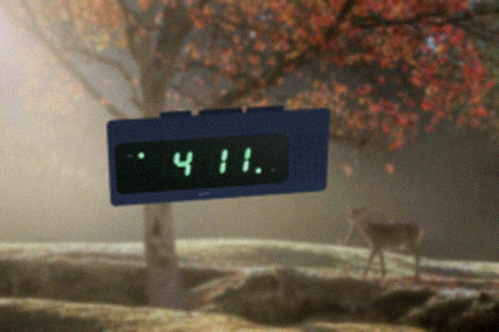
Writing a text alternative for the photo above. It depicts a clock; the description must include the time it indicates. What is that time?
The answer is 4:11
